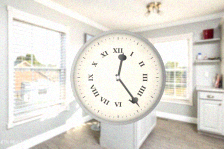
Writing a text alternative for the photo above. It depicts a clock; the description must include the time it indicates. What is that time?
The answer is 12:24
